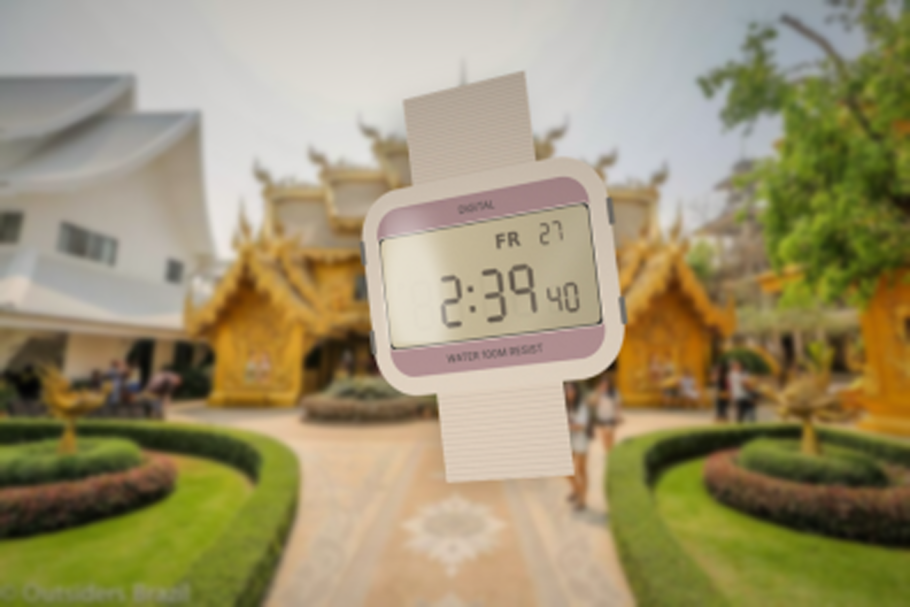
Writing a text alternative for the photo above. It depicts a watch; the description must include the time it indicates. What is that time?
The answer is 2:39:40
